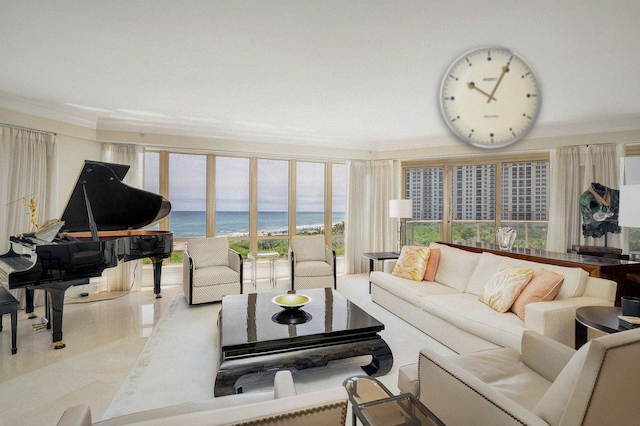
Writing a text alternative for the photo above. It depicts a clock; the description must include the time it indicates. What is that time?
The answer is 10:05
